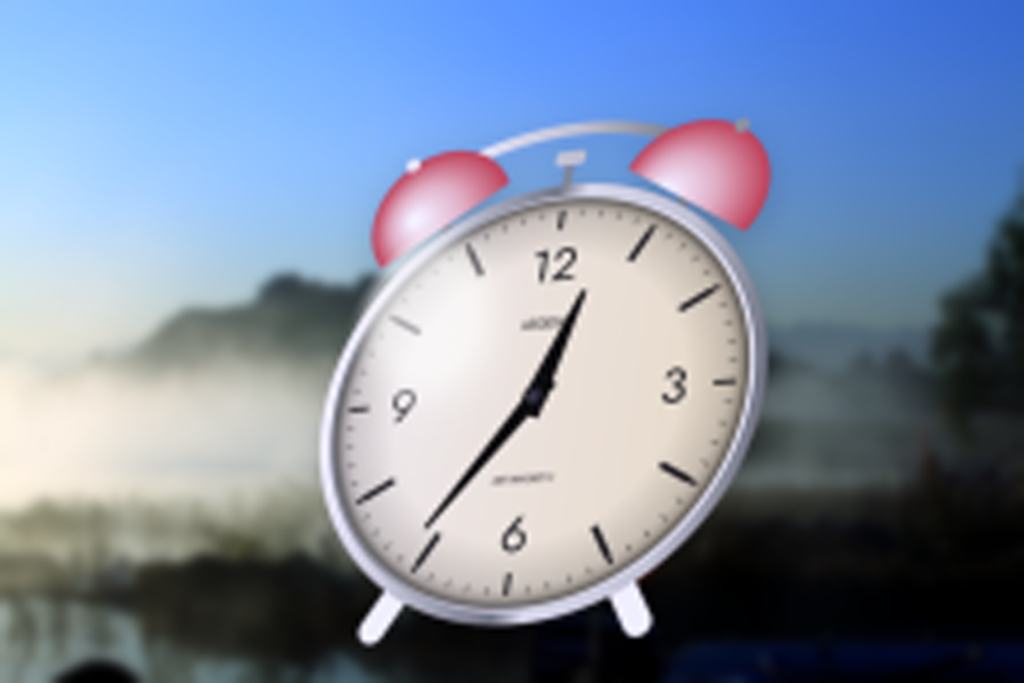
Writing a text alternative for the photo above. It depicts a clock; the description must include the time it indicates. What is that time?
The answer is 12:36
